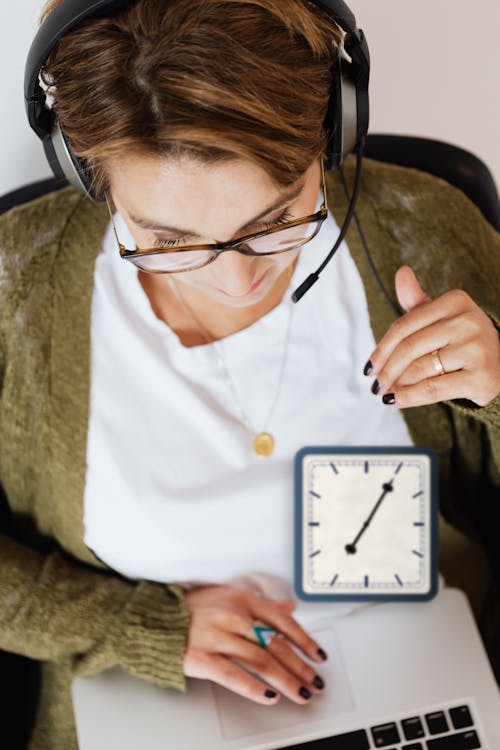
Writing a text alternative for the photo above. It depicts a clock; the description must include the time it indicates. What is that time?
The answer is 7:05
